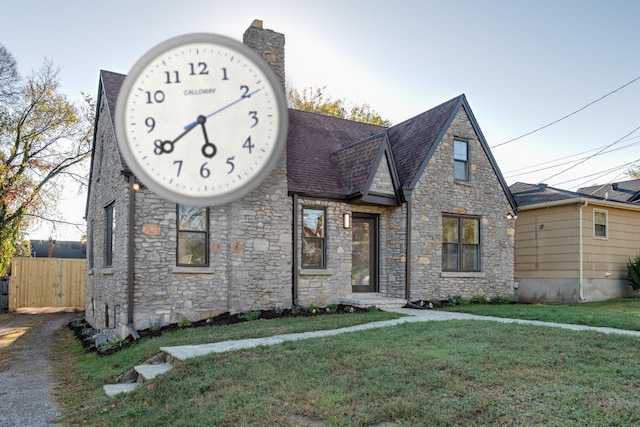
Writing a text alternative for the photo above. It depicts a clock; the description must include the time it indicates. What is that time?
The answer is 5:39:11
